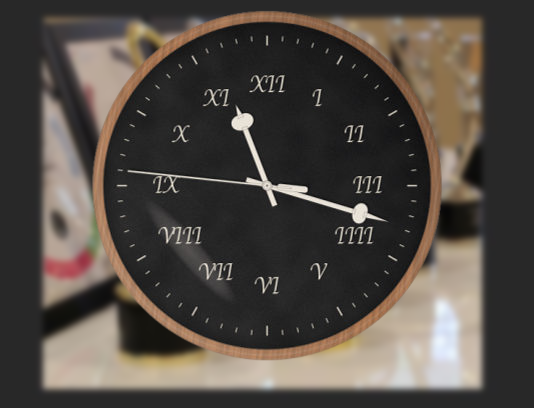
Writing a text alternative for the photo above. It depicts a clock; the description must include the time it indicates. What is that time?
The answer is 11:17:46
